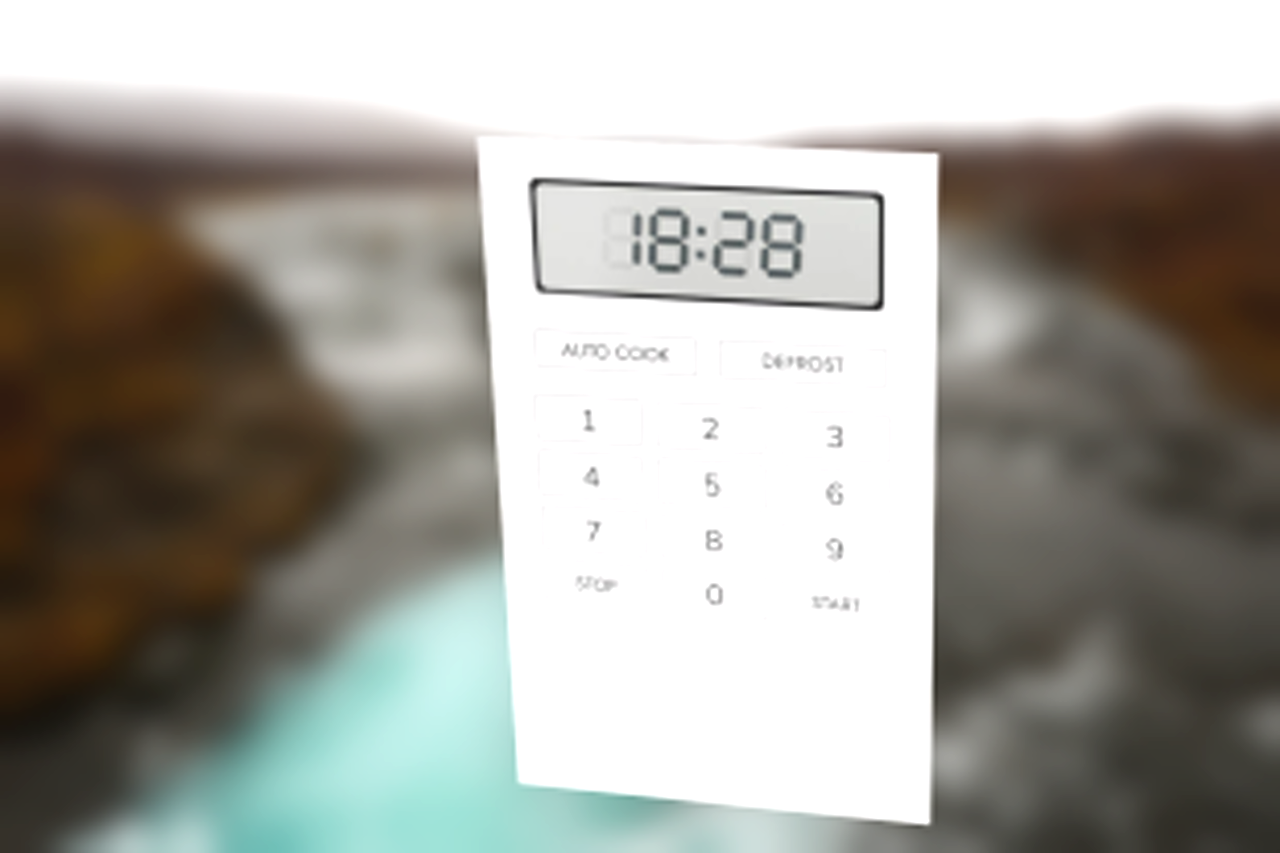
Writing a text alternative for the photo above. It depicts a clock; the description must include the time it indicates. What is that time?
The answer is 18:28
